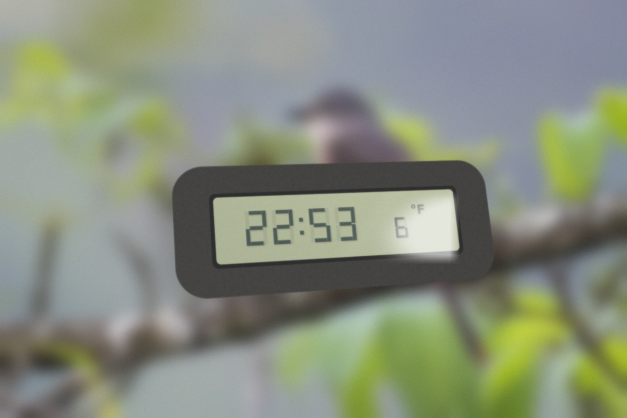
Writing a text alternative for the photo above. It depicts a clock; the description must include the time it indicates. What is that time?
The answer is 22:53
